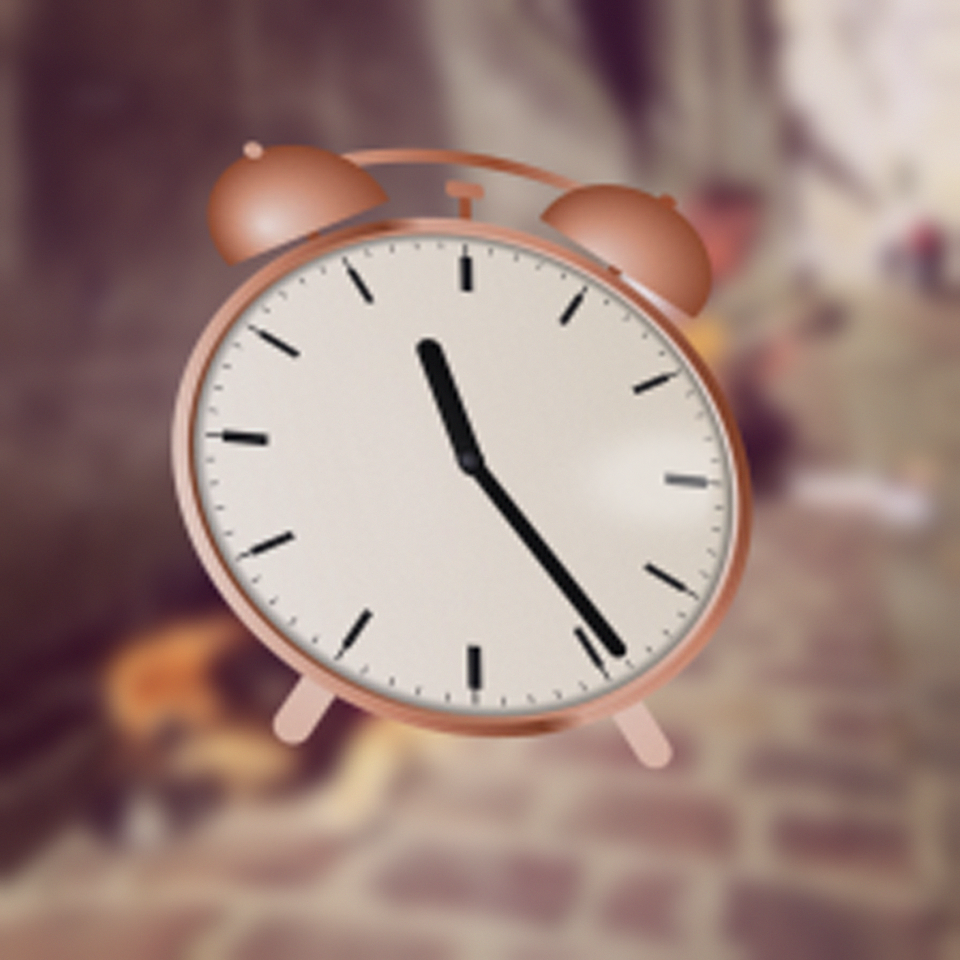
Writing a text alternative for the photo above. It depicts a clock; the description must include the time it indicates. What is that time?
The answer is 11:24
